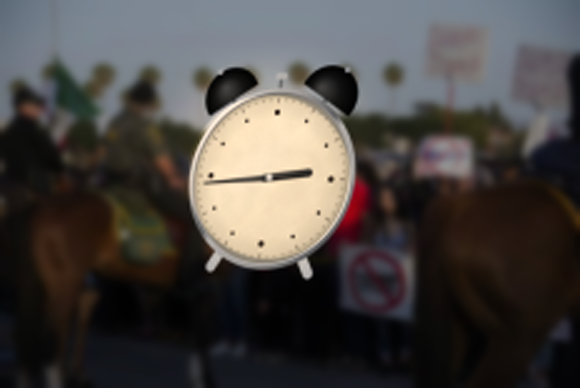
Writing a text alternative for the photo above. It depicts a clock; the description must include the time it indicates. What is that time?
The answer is 2:44
